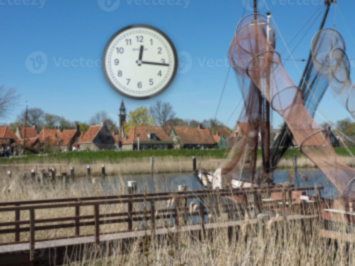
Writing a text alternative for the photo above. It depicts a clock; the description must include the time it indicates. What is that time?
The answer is 12:16
